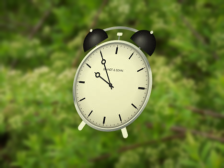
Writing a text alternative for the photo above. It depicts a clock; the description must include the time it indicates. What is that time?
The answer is 9:55
